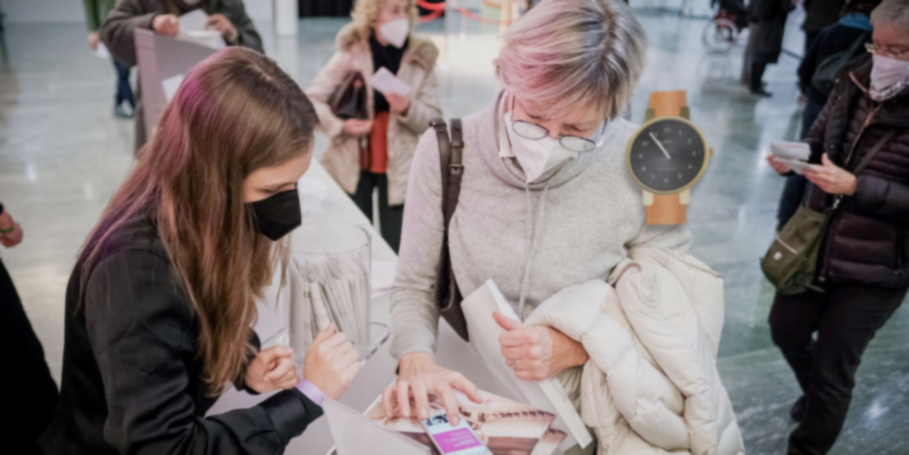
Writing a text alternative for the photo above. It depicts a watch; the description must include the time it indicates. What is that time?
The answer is 10:54
